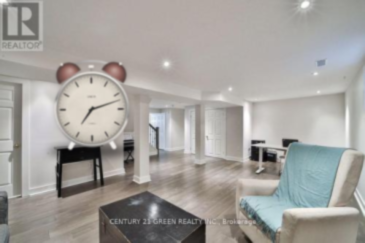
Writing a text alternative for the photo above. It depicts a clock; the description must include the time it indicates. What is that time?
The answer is 7:12
